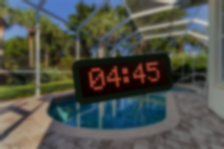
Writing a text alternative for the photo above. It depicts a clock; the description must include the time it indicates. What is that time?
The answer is 4:45
